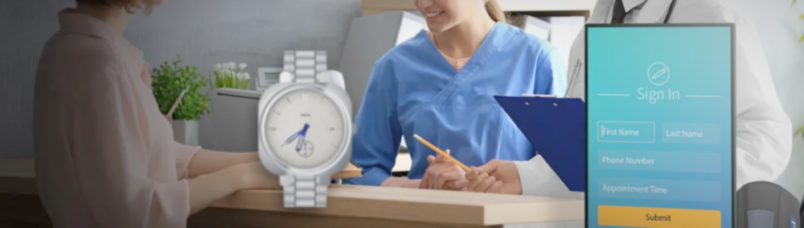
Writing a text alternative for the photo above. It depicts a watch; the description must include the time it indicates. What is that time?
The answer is 6:39
